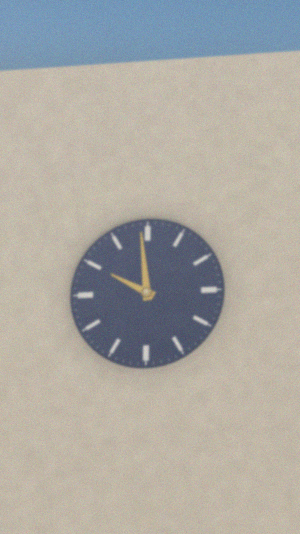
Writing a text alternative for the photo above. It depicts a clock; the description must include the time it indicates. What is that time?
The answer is 9:59
